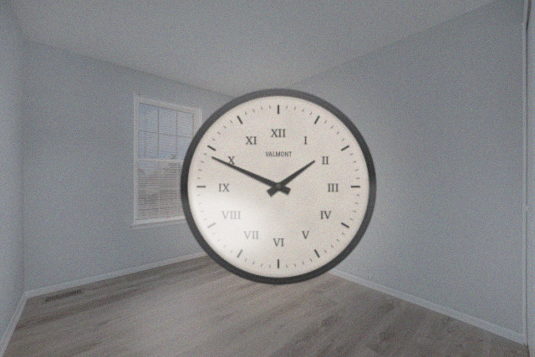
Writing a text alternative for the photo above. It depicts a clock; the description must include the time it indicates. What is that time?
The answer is 1:49
